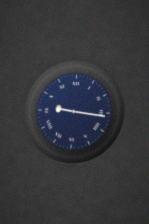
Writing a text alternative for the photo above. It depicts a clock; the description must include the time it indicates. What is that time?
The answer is 9:16
